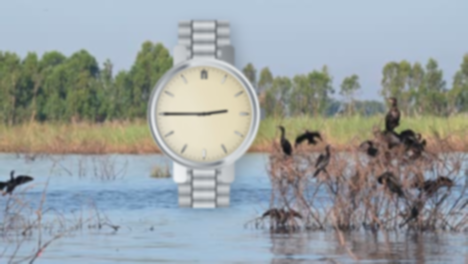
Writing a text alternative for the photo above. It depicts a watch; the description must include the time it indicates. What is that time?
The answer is 2:45
